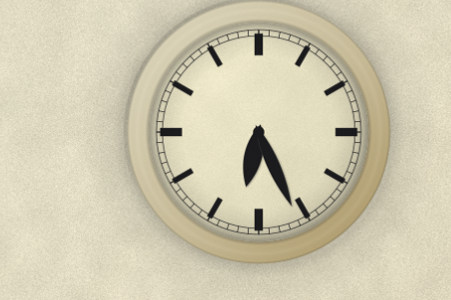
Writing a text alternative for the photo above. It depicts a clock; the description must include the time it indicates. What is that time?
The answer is 6:26
